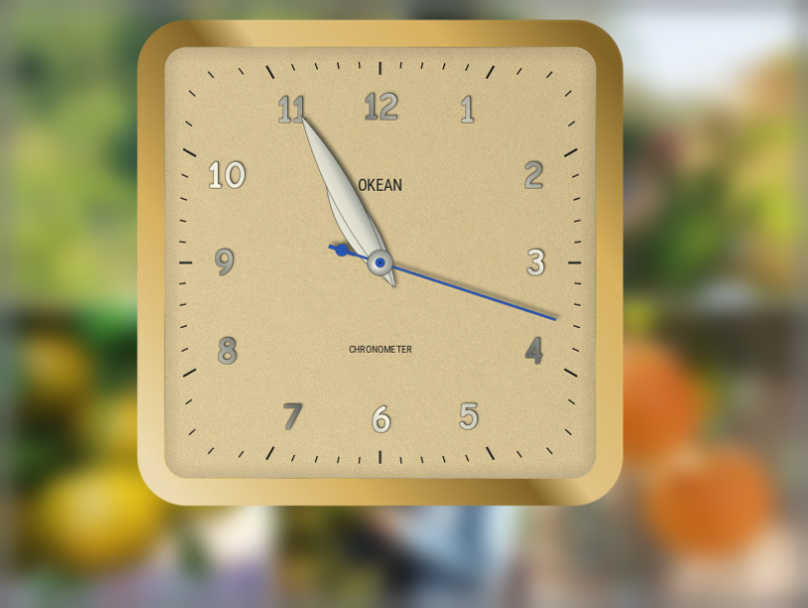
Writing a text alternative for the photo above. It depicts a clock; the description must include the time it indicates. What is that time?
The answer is 10:55:18
